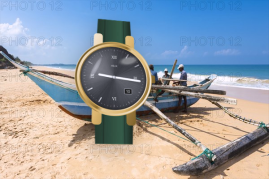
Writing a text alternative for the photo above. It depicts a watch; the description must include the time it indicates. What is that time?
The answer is 9:16
